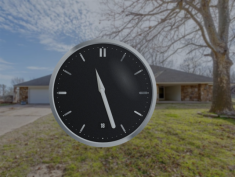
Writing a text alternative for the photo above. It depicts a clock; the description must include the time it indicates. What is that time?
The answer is 11:27
